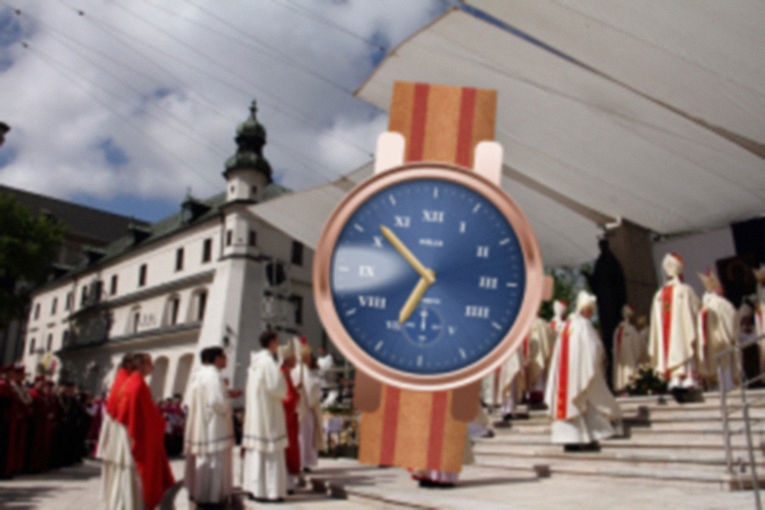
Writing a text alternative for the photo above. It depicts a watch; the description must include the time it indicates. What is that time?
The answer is 6:52
